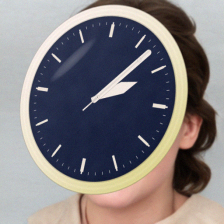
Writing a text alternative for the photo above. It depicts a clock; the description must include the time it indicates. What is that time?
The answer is 2:07:07
